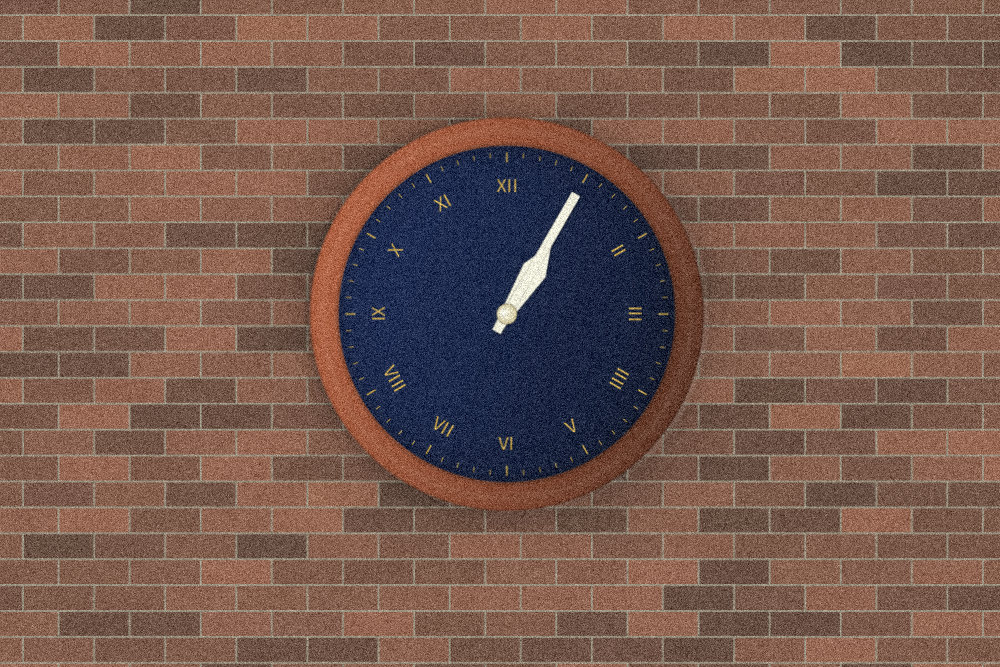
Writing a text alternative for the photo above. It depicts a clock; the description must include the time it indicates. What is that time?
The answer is 1:05
